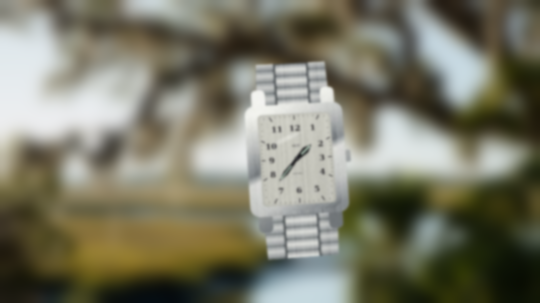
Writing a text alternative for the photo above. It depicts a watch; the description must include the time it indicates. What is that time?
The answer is 1:37
